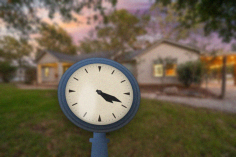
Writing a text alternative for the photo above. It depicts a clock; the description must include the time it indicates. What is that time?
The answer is 4:19
